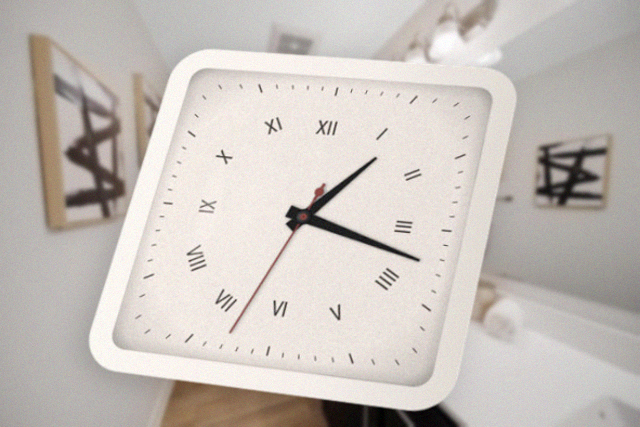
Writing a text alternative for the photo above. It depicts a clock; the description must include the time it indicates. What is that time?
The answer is 1:17:33
